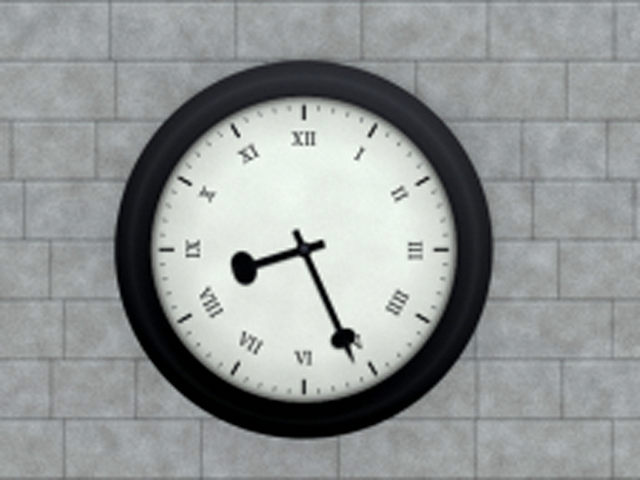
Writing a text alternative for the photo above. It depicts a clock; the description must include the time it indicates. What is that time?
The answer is 8:26
